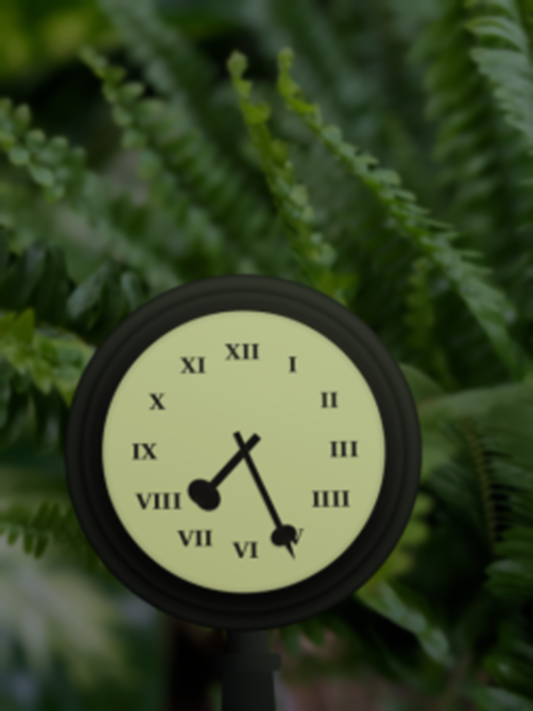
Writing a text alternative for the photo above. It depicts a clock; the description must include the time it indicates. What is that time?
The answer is 7:26
